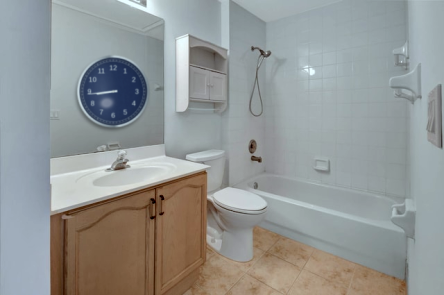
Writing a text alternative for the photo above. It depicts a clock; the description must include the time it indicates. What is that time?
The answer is 8:44
